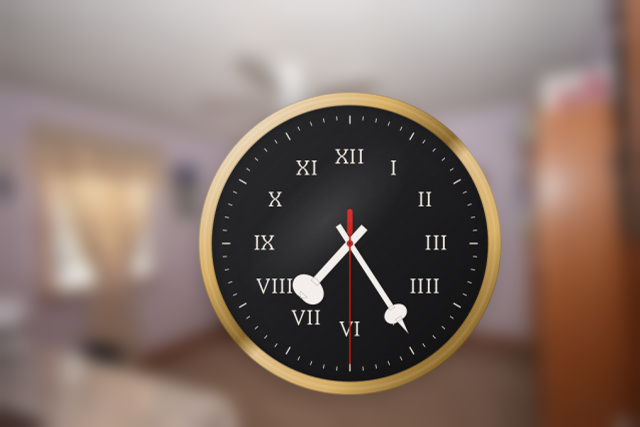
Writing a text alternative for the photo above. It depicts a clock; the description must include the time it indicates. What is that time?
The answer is 7:24:30
